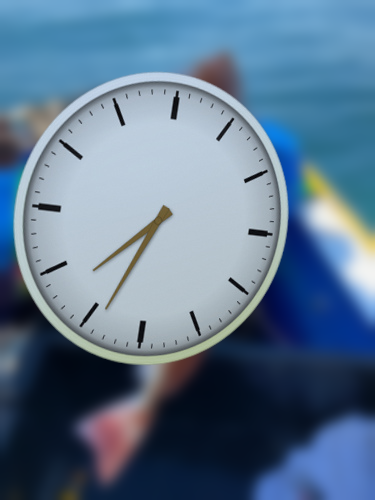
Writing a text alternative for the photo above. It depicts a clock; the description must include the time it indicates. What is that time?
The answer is 7:34
